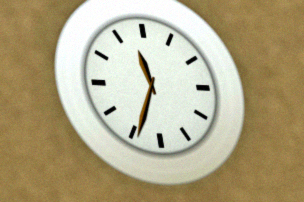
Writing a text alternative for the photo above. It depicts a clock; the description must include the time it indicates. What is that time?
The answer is 11:34
